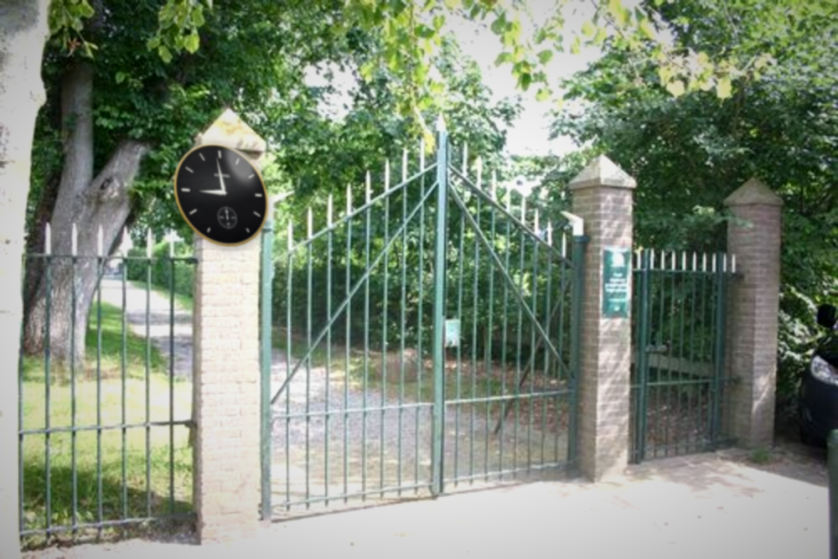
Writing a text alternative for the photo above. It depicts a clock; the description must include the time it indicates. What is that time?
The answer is 8:59
